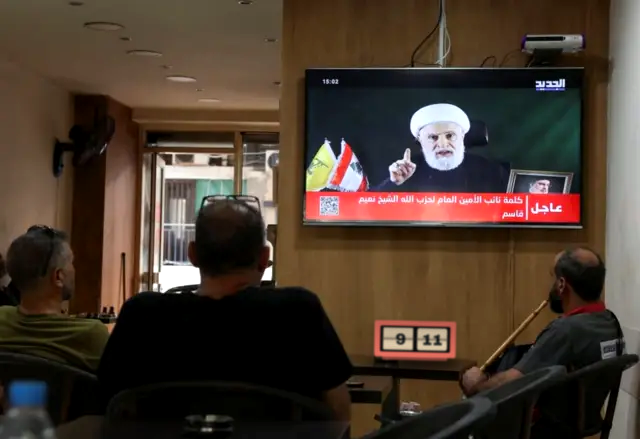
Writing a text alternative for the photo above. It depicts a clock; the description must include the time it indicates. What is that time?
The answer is 9:11
